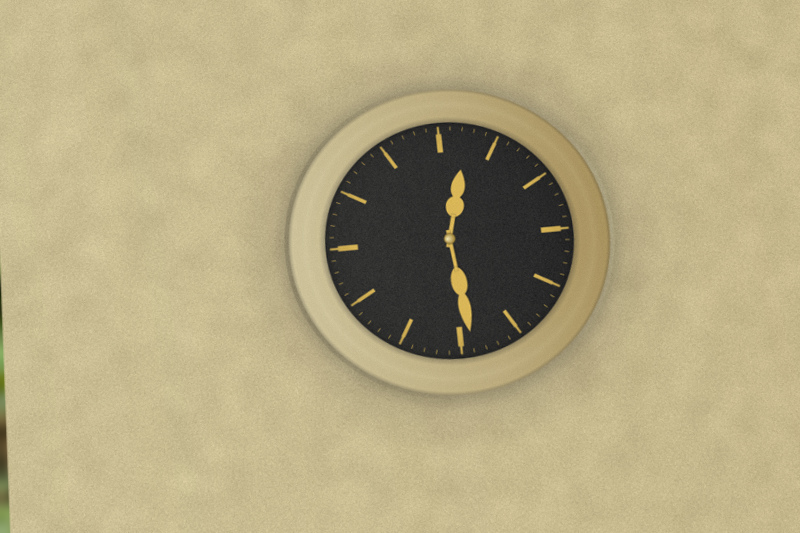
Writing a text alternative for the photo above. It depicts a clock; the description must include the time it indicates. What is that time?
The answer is 12:29
